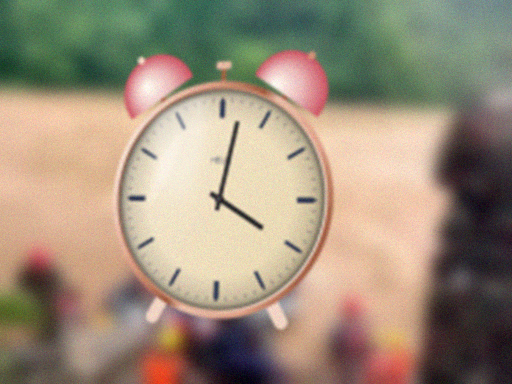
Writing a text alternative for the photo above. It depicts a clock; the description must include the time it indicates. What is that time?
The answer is 4:02
